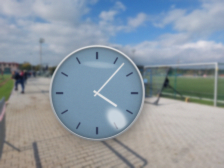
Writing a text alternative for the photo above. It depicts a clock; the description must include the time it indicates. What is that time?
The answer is 4:07
